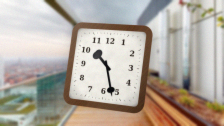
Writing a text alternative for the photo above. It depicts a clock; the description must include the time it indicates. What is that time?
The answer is 10:27
